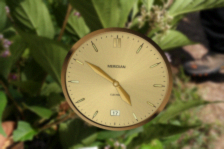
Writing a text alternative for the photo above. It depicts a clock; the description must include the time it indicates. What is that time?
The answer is 4:51
